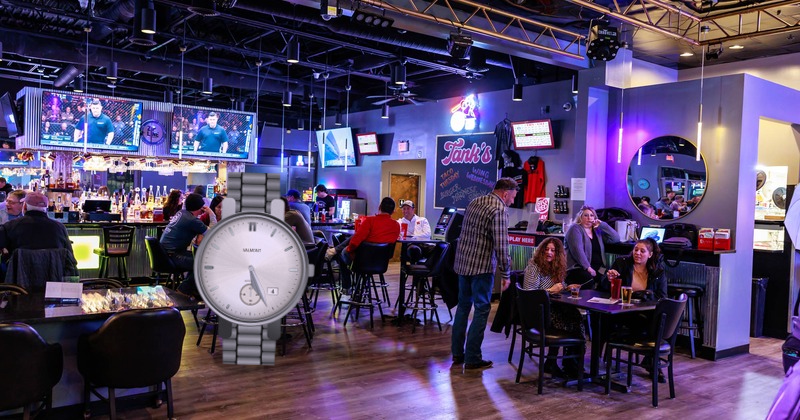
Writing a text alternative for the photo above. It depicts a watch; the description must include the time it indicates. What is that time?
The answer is 5:26
